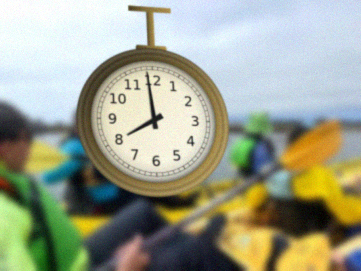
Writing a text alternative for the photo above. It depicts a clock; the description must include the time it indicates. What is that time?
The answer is 7:59
